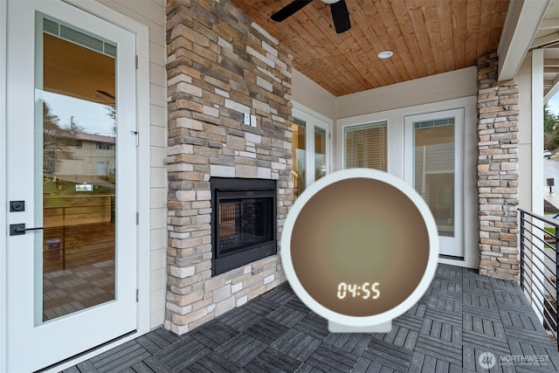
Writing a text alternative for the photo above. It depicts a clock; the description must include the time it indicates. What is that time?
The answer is 4:55
